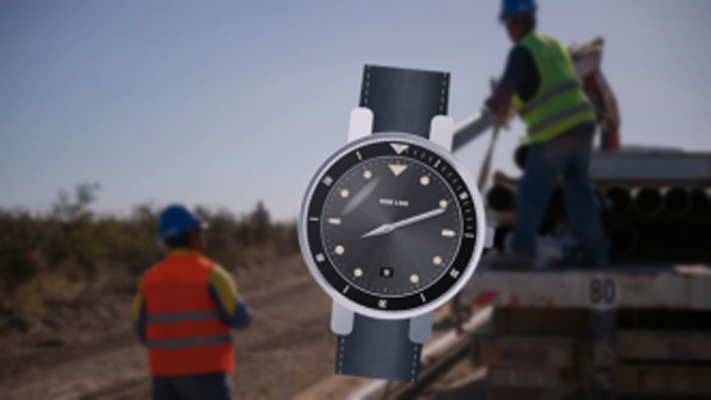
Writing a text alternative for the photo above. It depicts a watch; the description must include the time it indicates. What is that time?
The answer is 8:11
